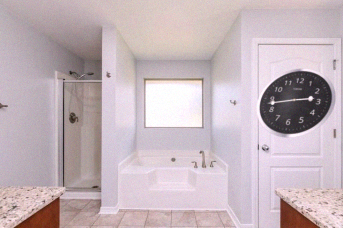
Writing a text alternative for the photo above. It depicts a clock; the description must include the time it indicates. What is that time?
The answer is 2:43
